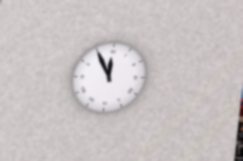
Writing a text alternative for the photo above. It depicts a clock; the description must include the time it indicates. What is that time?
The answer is 11:55
